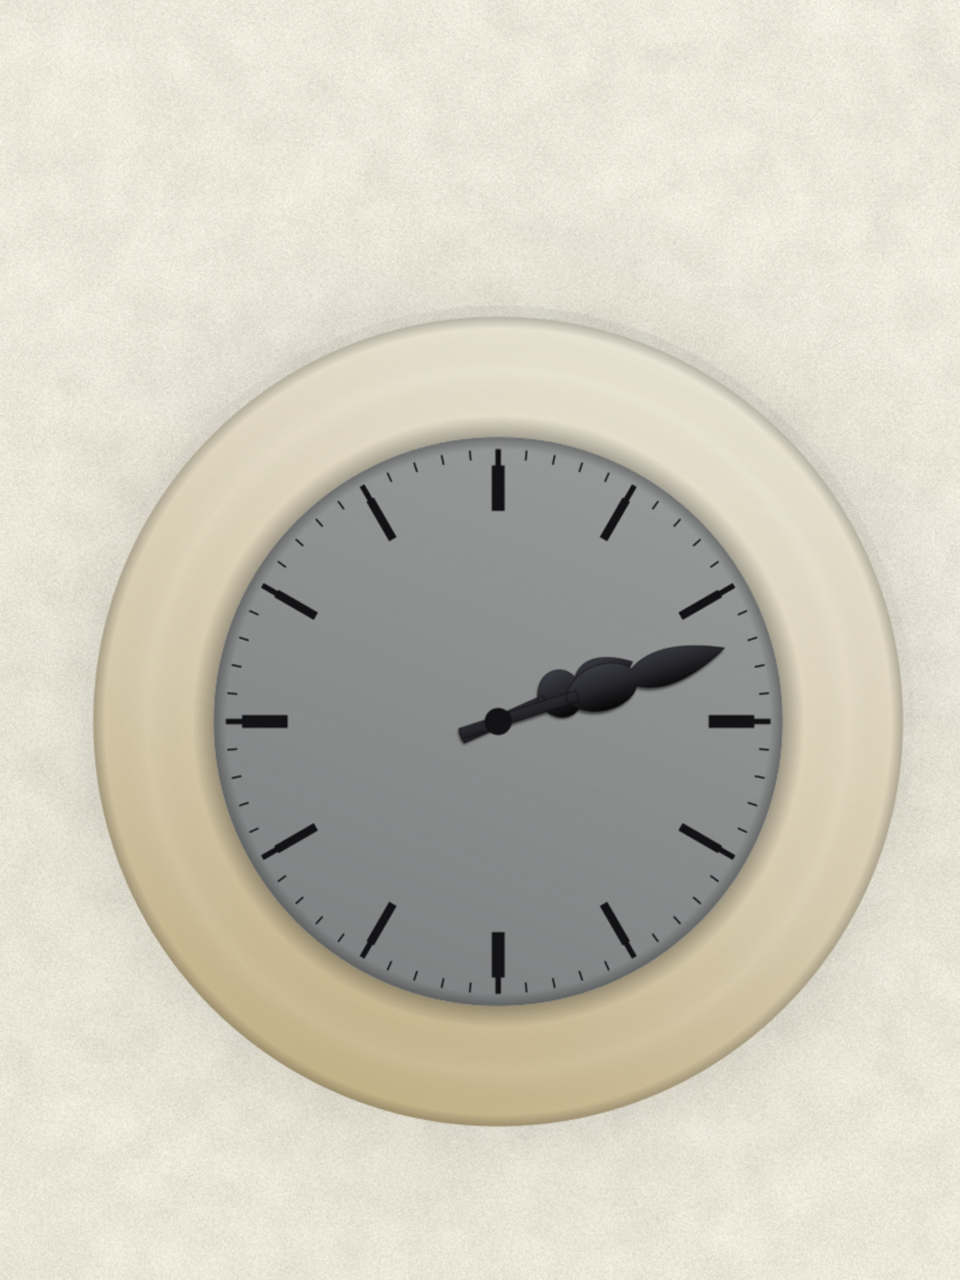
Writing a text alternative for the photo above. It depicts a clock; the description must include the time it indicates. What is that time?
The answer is 2:12
